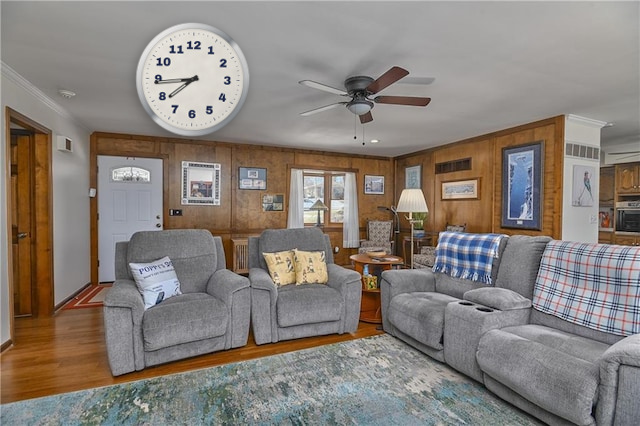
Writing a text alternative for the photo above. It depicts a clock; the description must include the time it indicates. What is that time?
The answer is 7:44
